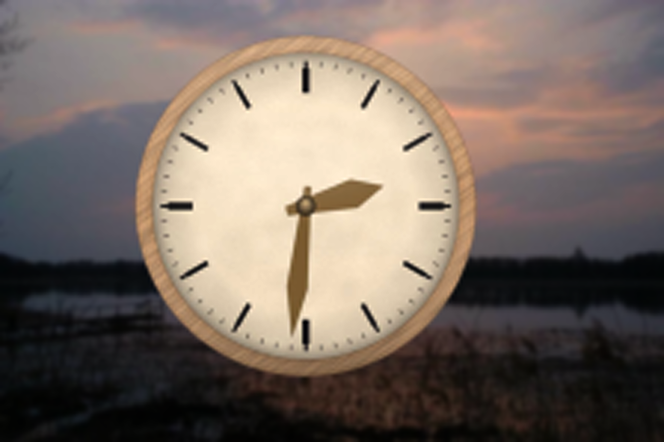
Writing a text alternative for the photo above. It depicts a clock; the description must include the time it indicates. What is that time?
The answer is 2:31
